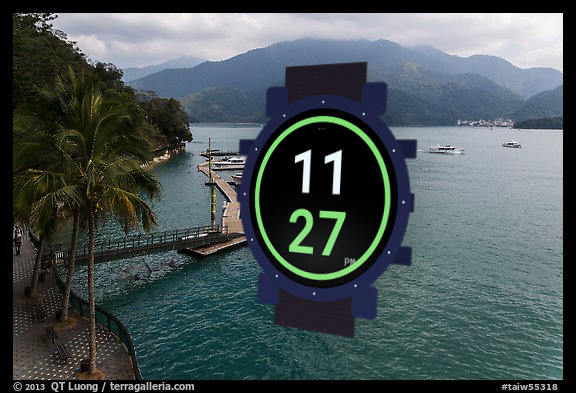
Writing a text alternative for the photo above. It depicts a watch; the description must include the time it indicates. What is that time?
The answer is 11:27
